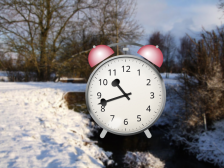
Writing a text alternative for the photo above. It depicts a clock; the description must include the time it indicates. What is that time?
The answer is 10:42
